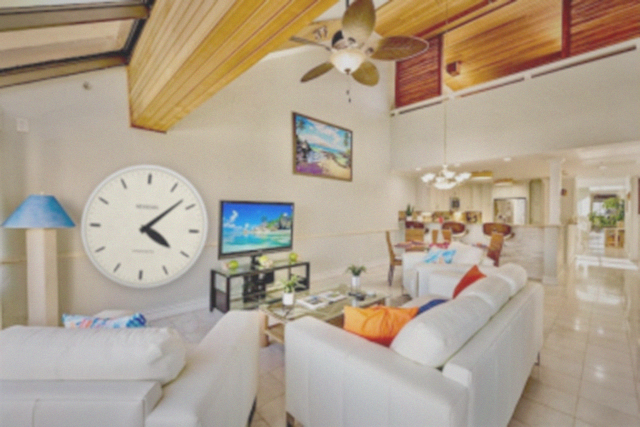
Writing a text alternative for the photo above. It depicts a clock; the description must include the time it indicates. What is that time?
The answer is 4:08
